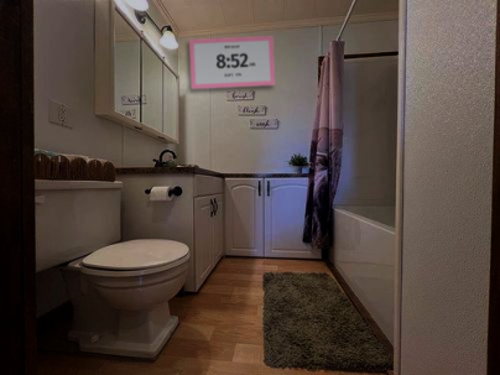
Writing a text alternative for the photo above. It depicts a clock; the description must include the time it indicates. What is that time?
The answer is 8:52
